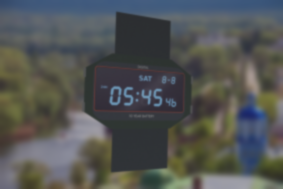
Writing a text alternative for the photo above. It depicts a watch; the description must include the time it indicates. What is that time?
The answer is 5:45
